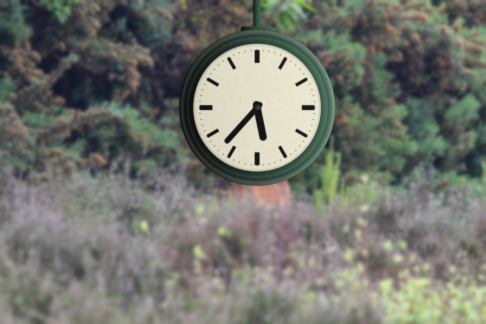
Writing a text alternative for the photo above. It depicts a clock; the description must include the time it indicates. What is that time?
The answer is 5:37
